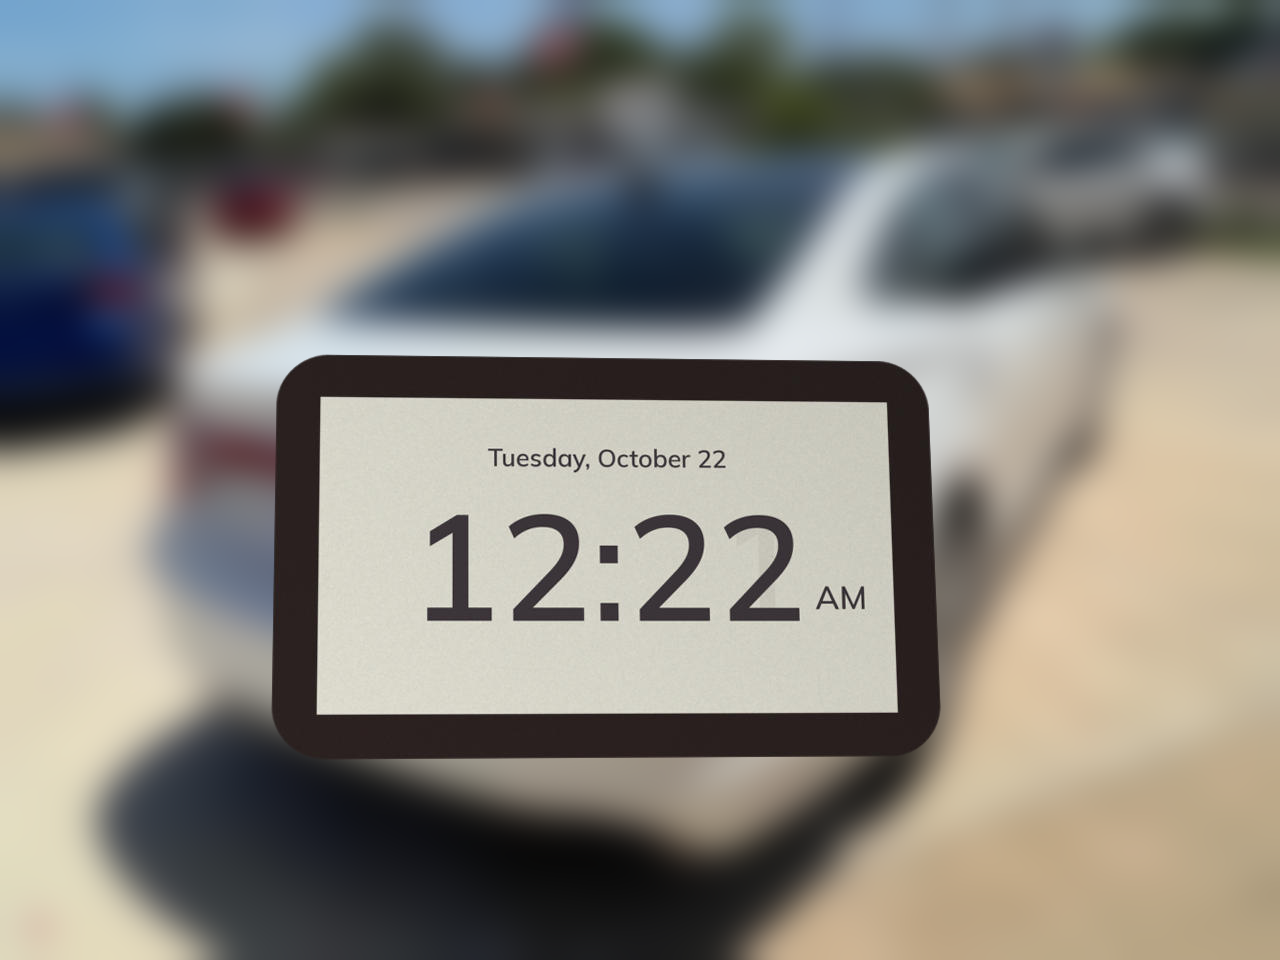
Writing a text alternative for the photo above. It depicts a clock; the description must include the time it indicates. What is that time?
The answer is 12:22
